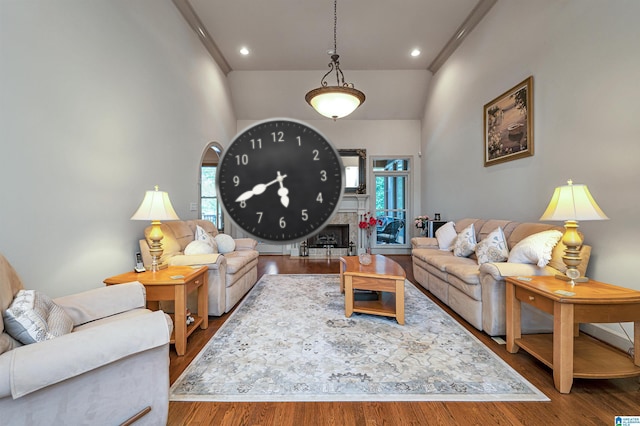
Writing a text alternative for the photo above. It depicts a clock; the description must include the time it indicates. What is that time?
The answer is 5:41
